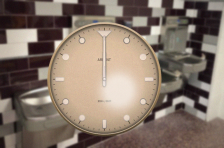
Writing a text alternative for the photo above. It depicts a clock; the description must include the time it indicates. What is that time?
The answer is 12:00
